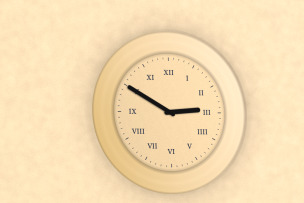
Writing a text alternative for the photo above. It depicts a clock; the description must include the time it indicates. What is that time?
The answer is 2:50
